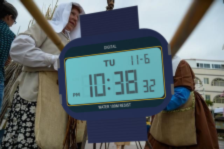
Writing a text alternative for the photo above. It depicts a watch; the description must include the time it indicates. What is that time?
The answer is 10:38:32
